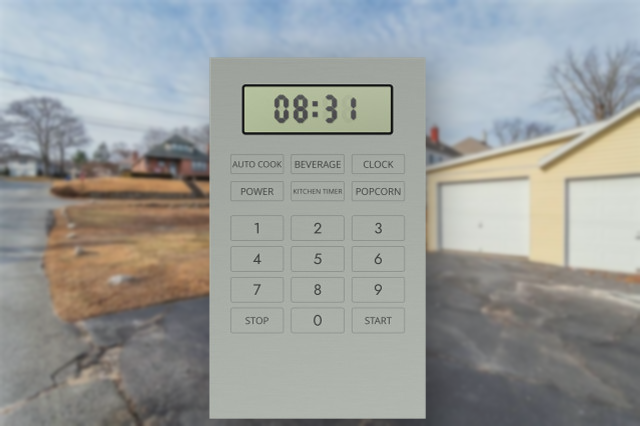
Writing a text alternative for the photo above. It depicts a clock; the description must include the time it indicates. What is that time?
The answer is 8:31
